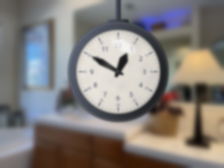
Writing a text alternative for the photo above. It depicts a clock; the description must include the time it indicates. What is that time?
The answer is 12:50
